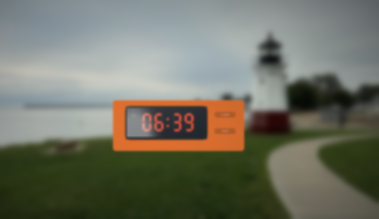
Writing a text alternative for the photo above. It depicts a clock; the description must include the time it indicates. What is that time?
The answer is 6:39
